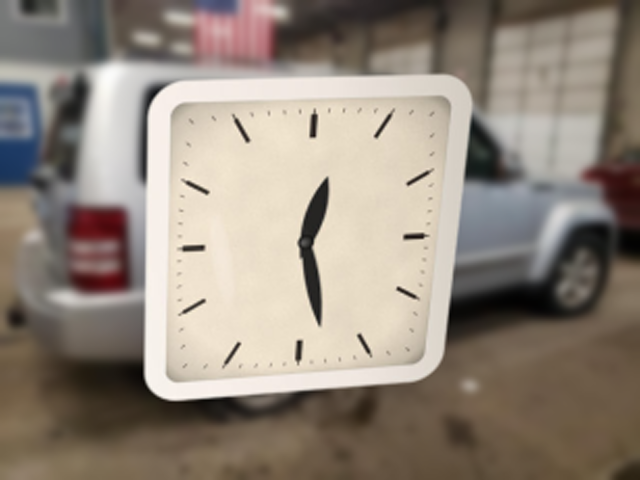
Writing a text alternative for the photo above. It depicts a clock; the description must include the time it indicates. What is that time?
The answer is 12:28
